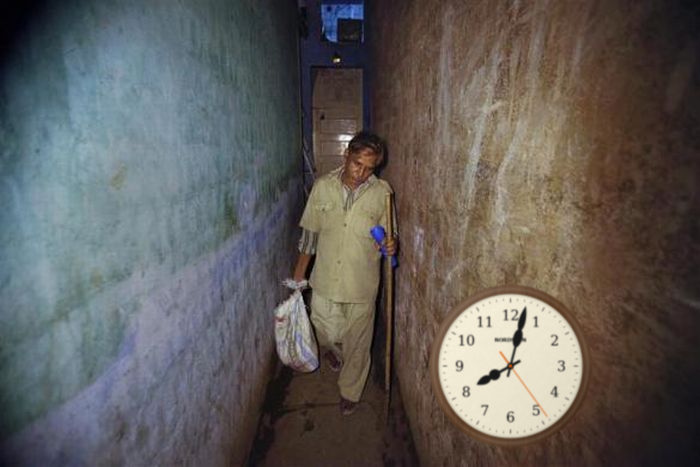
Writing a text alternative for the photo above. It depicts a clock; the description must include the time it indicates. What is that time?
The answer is 8:02:24
